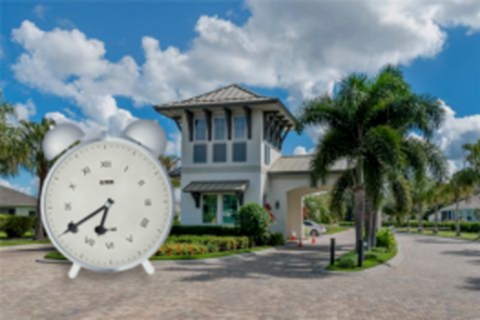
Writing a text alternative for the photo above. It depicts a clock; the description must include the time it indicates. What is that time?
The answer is 6:40
